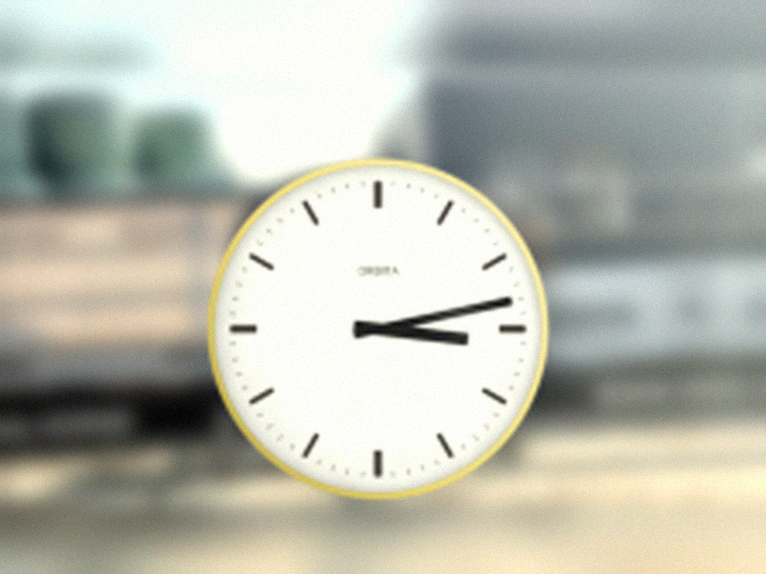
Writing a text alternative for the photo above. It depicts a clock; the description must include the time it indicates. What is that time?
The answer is 3:13
